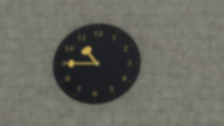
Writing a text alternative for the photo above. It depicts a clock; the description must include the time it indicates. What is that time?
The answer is 10:45
